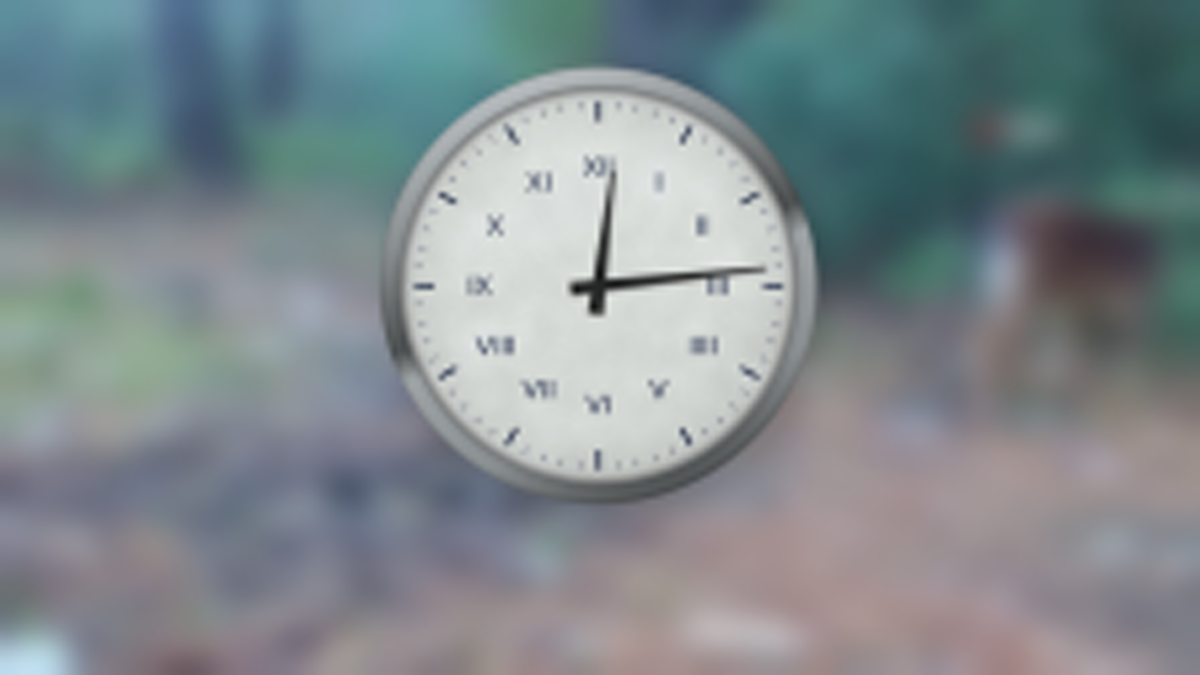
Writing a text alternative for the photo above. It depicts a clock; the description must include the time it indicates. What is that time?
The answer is 12:14
